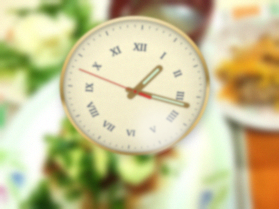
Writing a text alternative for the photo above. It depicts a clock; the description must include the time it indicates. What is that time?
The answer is 1:16:48
